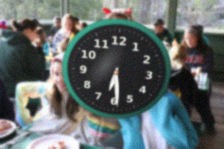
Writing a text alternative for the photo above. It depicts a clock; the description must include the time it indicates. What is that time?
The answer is 6:29
